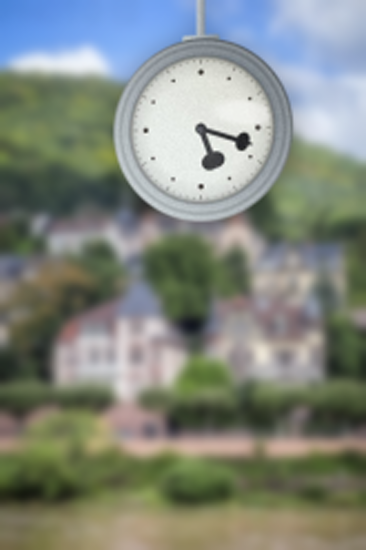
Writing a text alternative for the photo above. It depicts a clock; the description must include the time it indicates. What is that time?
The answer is 5:18
